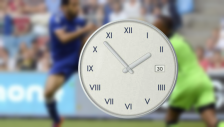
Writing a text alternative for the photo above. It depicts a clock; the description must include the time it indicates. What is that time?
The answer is 1:53
